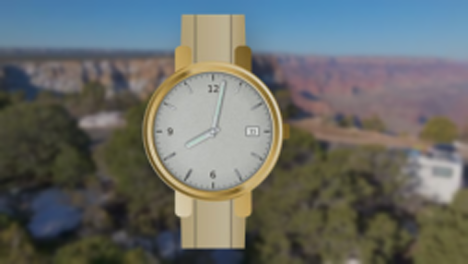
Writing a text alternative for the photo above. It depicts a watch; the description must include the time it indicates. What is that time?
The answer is 8:02
